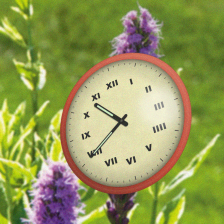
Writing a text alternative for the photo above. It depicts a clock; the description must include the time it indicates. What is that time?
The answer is 10:40
